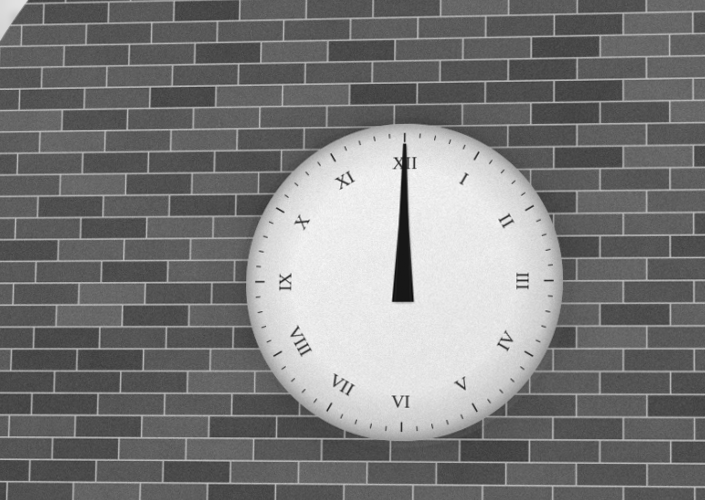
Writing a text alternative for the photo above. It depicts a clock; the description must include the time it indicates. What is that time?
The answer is 12:00
